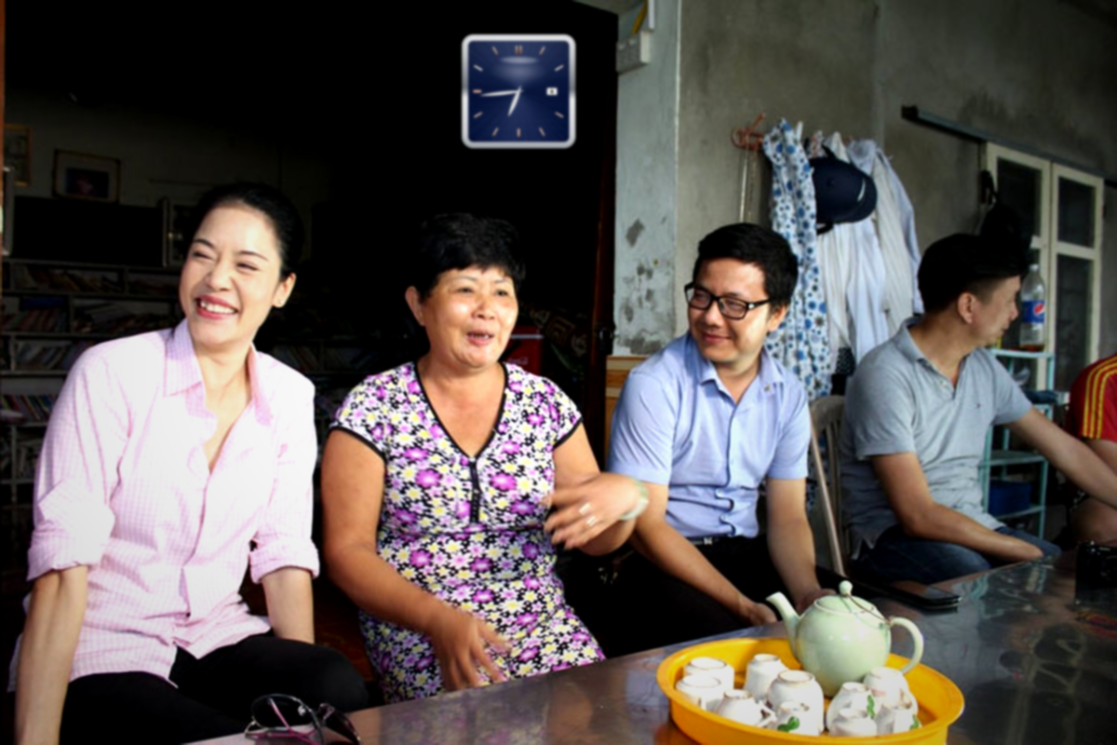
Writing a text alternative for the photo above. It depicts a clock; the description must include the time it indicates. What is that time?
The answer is 6:44
